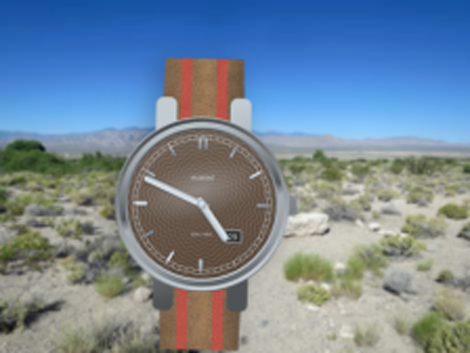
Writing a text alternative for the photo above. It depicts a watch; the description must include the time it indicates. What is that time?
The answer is 4:49
